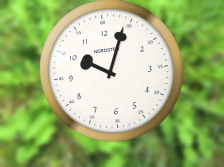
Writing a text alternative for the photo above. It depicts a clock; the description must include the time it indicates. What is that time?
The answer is 10:04
